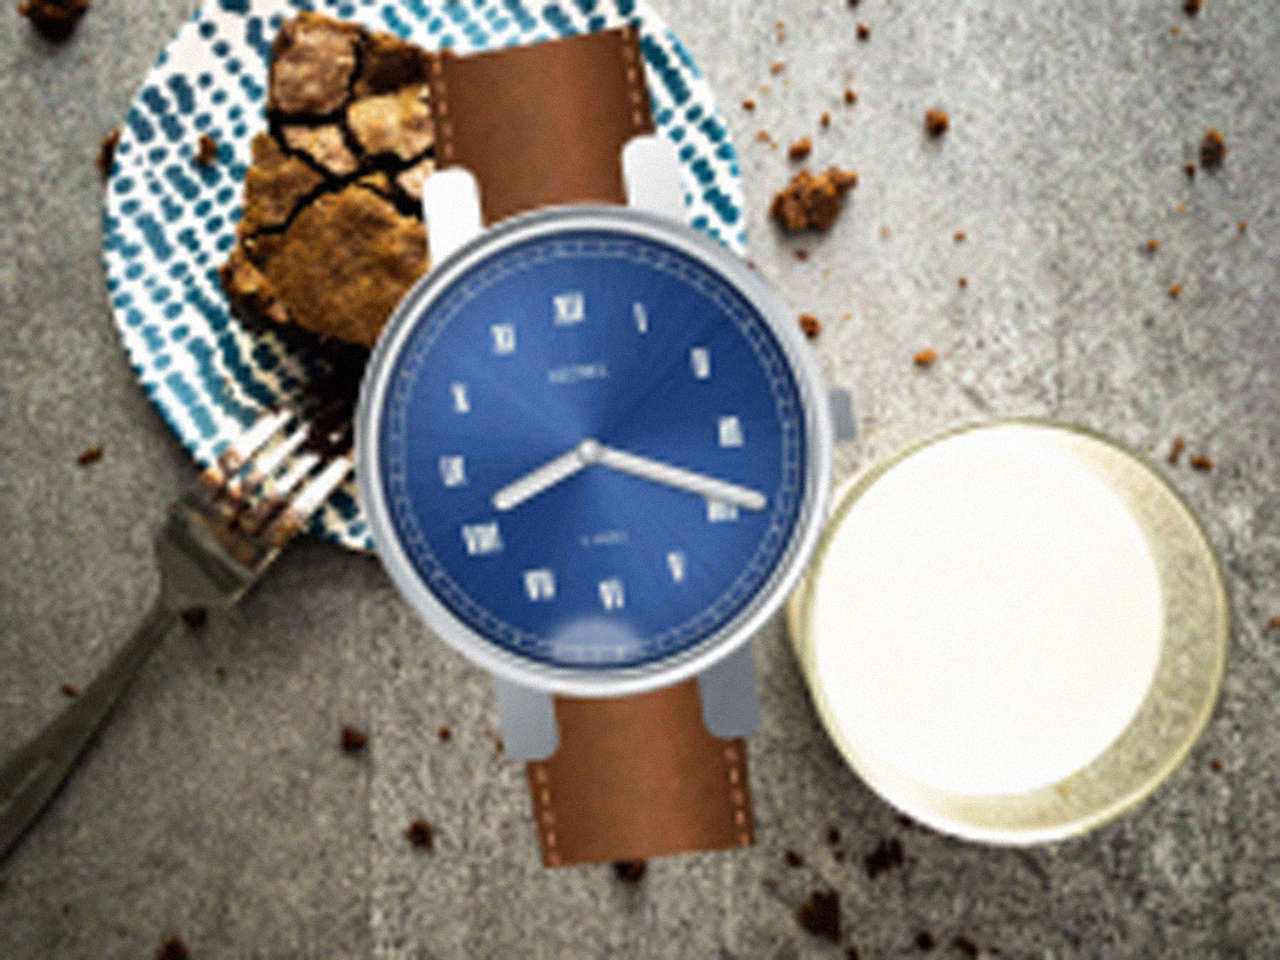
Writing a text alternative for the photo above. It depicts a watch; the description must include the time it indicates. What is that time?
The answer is 8:19
